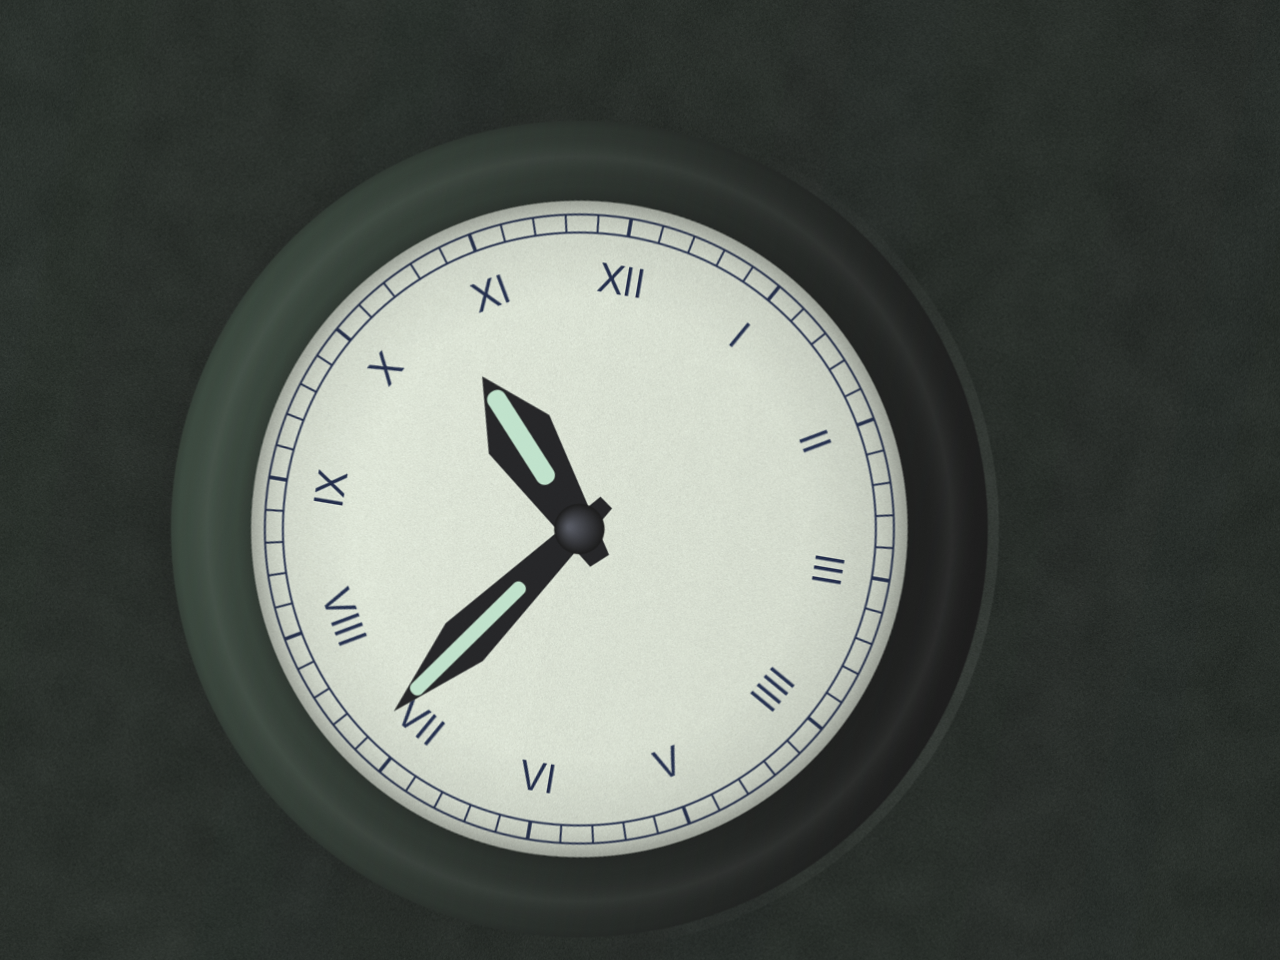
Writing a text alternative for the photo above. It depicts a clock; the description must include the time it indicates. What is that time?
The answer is 10:36
